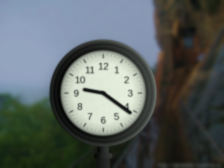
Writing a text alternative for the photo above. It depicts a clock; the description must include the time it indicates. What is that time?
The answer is 9:21
